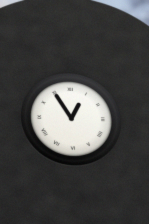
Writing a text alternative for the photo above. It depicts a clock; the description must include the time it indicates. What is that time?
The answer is 12:55
